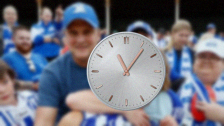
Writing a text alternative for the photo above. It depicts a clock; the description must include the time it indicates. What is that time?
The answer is 11:06
